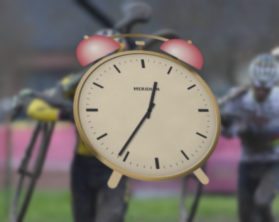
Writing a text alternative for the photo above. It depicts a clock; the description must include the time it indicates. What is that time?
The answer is 12:36
